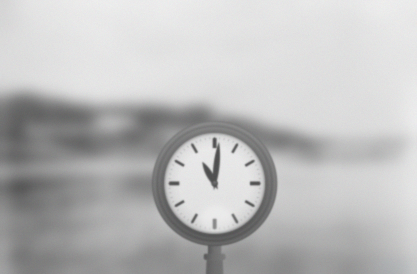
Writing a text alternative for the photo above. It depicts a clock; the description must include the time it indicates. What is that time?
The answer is 11:01
